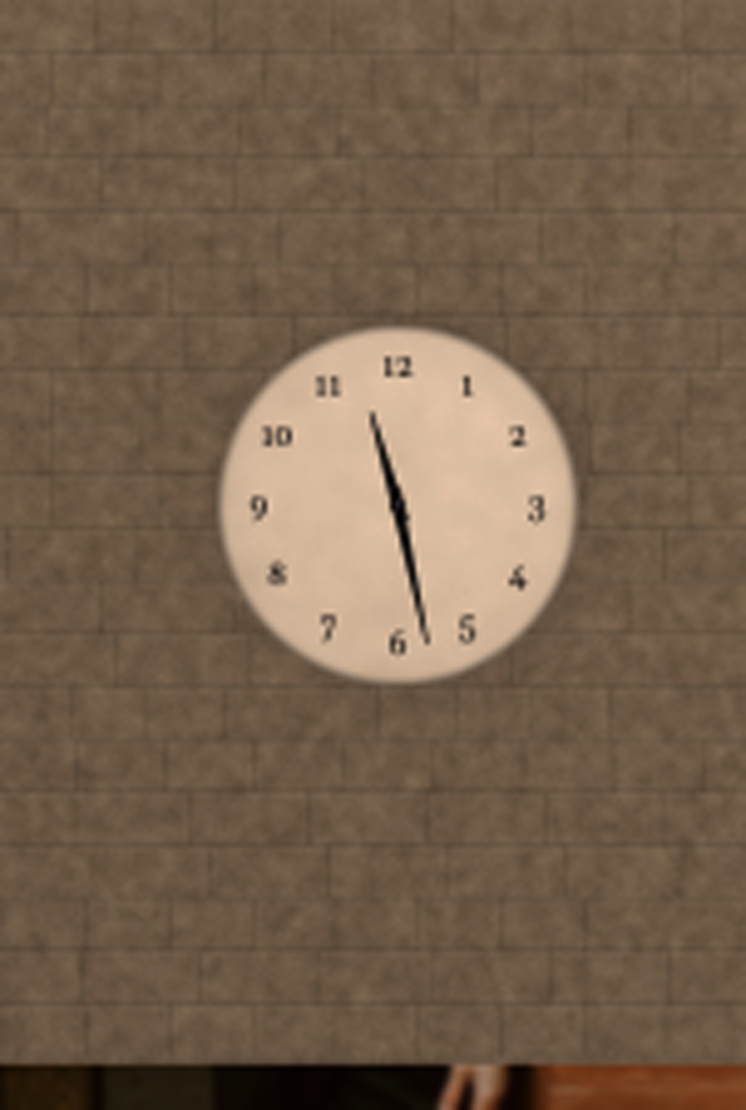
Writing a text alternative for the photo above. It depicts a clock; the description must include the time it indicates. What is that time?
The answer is 11:28
